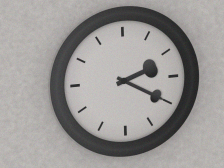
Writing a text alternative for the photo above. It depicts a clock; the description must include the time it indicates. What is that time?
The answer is 2:20
